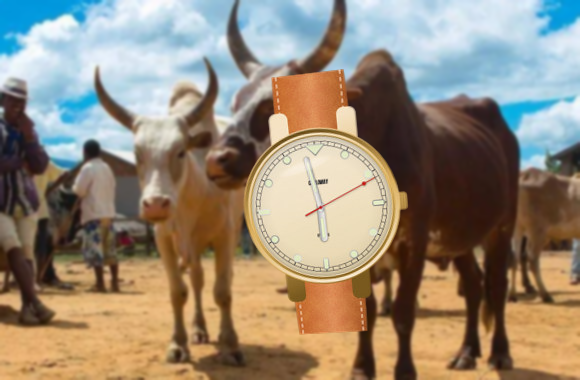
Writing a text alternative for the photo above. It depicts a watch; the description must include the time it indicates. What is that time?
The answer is 5:58:11
